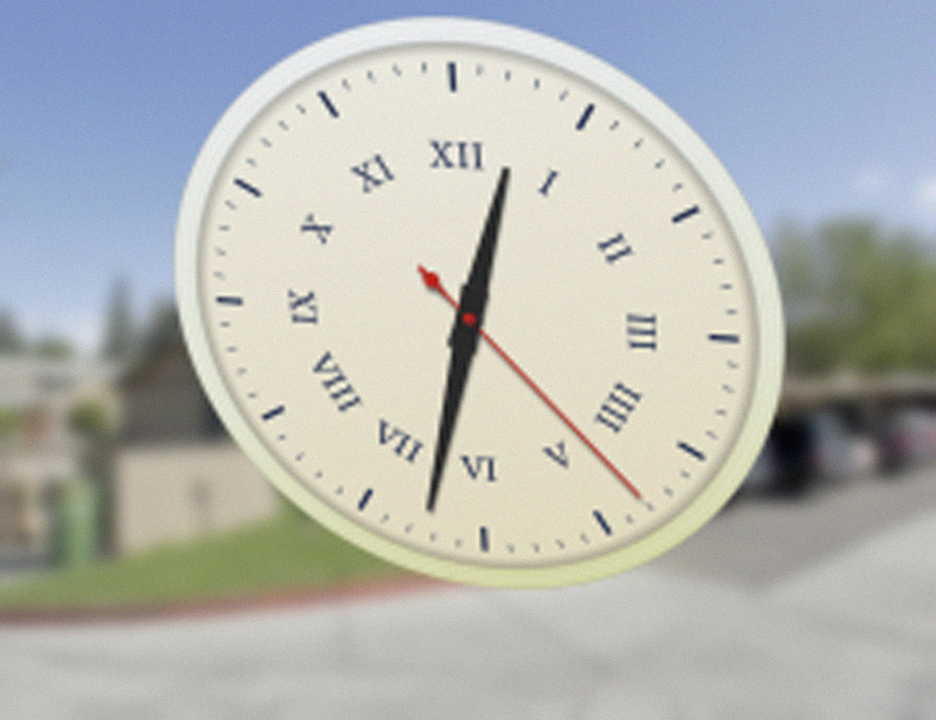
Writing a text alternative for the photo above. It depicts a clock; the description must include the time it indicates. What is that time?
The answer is 12:32:23
